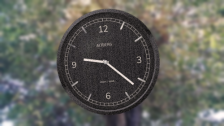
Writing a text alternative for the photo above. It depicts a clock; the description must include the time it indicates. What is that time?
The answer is 9:22
